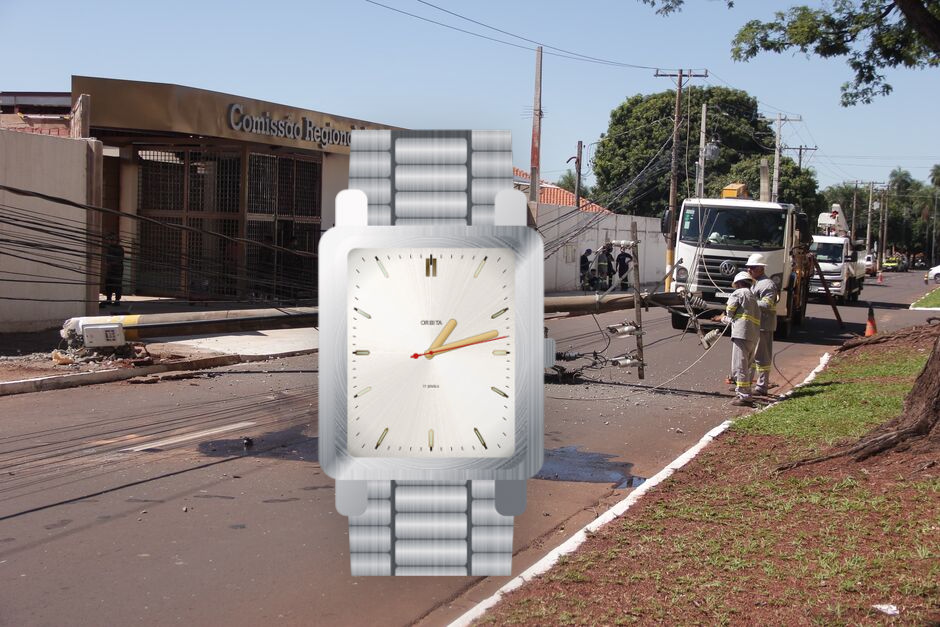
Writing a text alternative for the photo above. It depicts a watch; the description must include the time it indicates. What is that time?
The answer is 1:12:13
